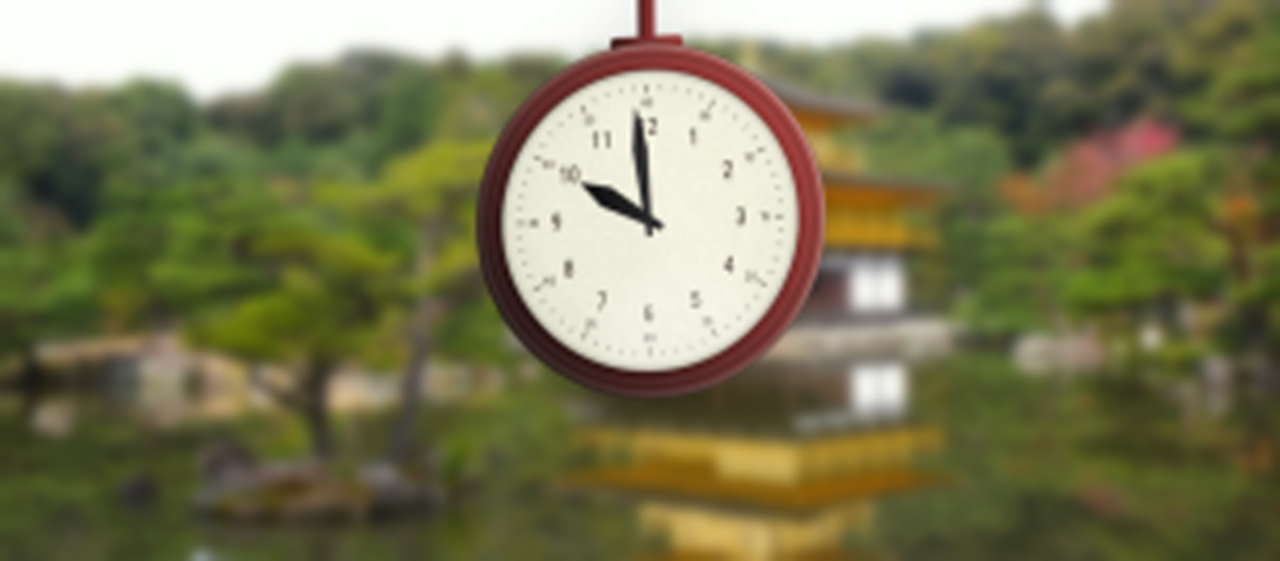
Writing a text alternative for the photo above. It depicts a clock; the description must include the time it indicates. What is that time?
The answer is 9:59
